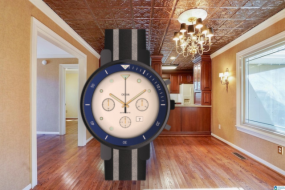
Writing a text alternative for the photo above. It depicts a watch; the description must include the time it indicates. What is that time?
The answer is 10:09
